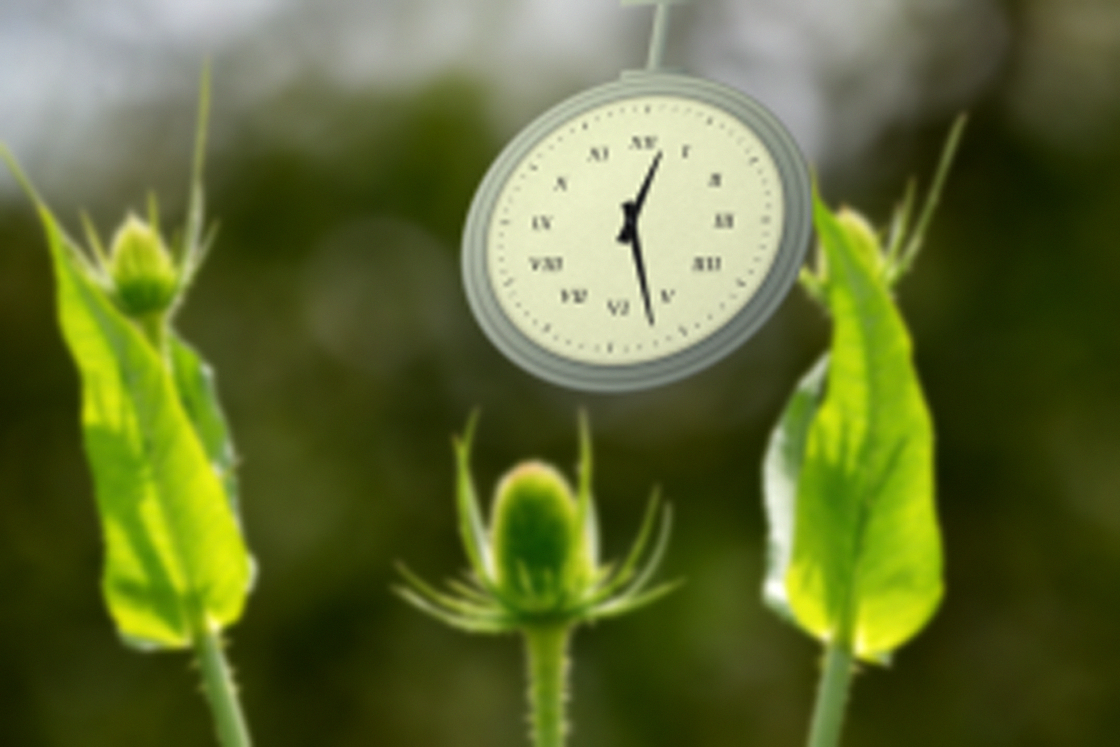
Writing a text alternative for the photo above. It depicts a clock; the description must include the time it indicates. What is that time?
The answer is 12:27
